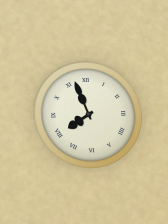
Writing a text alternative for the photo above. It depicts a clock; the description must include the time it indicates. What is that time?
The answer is 7:57
